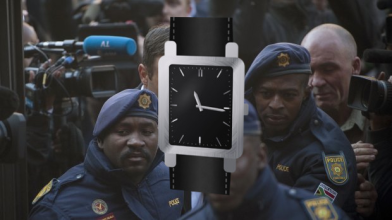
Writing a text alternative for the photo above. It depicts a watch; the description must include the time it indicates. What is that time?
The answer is 11:16
